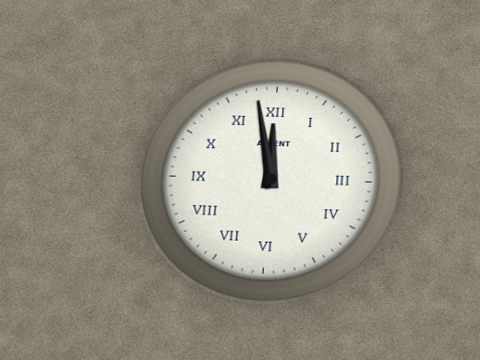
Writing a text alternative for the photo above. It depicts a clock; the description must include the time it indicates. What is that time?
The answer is 11:58
